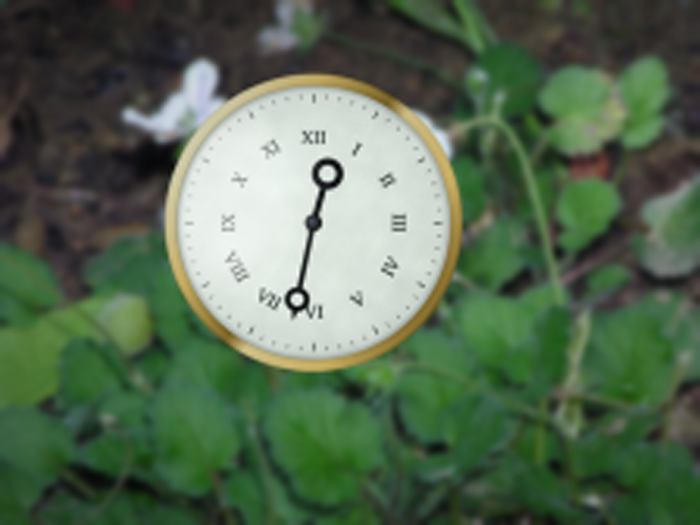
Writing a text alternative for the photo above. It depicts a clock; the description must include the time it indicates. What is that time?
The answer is 12:32
